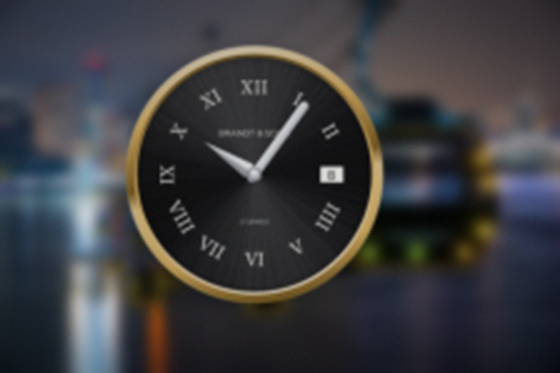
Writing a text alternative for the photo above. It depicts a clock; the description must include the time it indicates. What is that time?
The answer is 10:06
